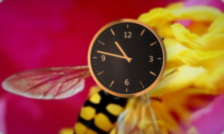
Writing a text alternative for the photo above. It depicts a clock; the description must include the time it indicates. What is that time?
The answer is 10:47
